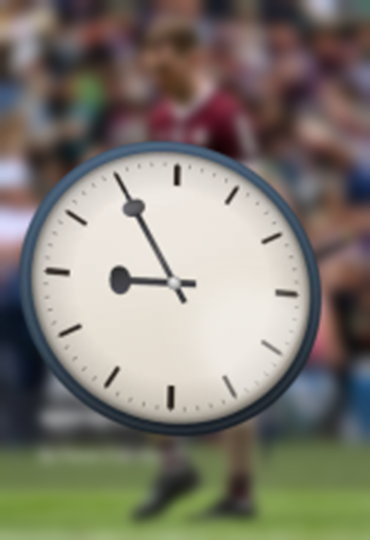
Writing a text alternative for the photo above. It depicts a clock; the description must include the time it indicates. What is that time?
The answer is 8:55
